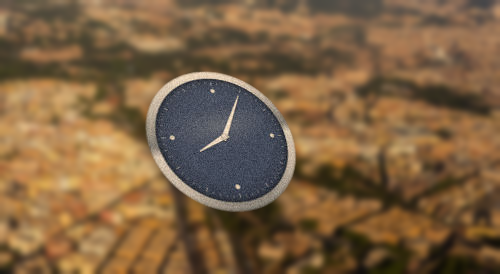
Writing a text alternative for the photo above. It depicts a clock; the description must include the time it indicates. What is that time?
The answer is 8:05
